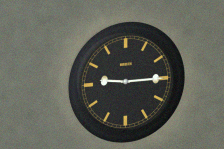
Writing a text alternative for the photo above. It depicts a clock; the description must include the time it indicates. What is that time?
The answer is 9:15
